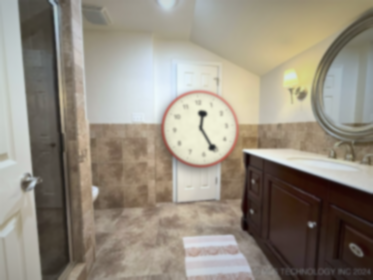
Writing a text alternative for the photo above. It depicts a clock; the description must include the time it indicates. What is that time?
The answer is 12:26
